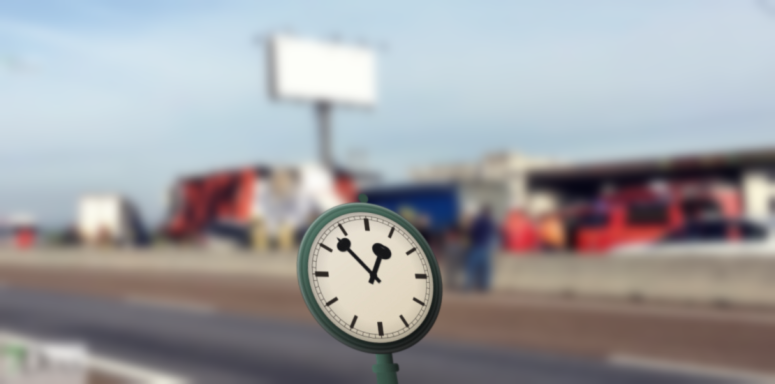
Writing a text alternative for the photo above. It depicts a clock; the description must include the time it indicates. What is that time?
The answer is 12:53
